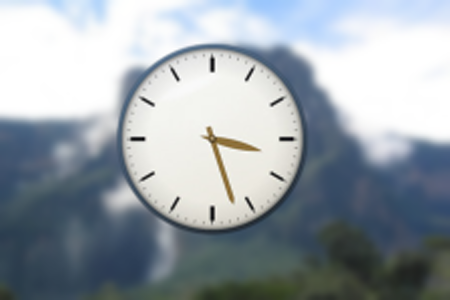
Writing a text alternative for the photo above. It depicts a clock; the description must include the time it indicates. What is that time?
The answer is 3:27
